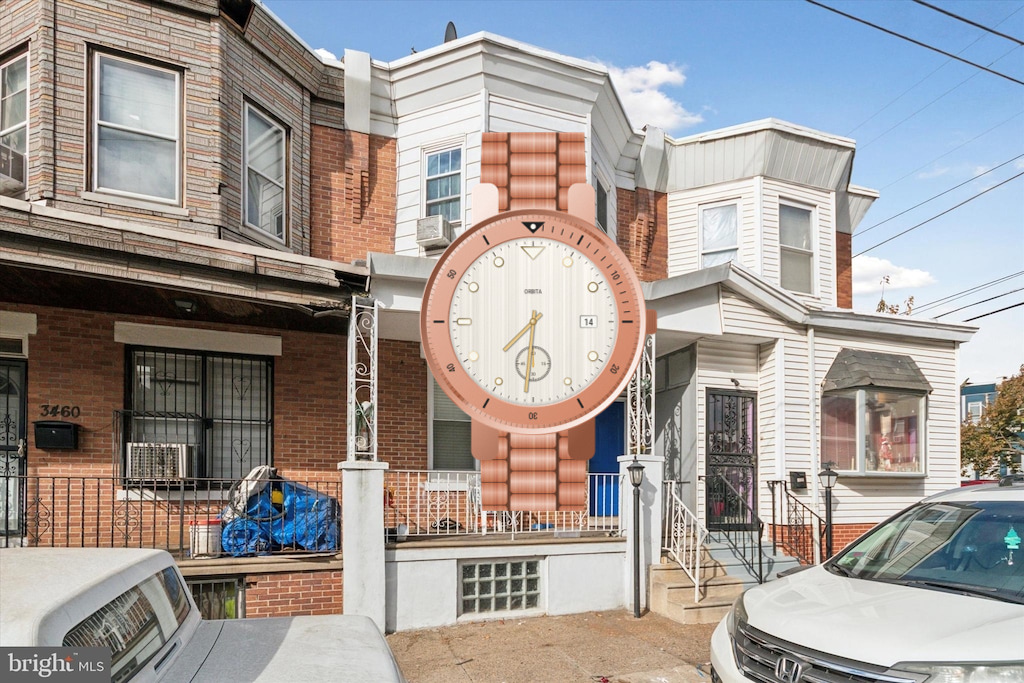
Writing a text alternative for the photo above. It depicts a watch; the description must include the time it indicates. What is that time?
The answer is 7:31
